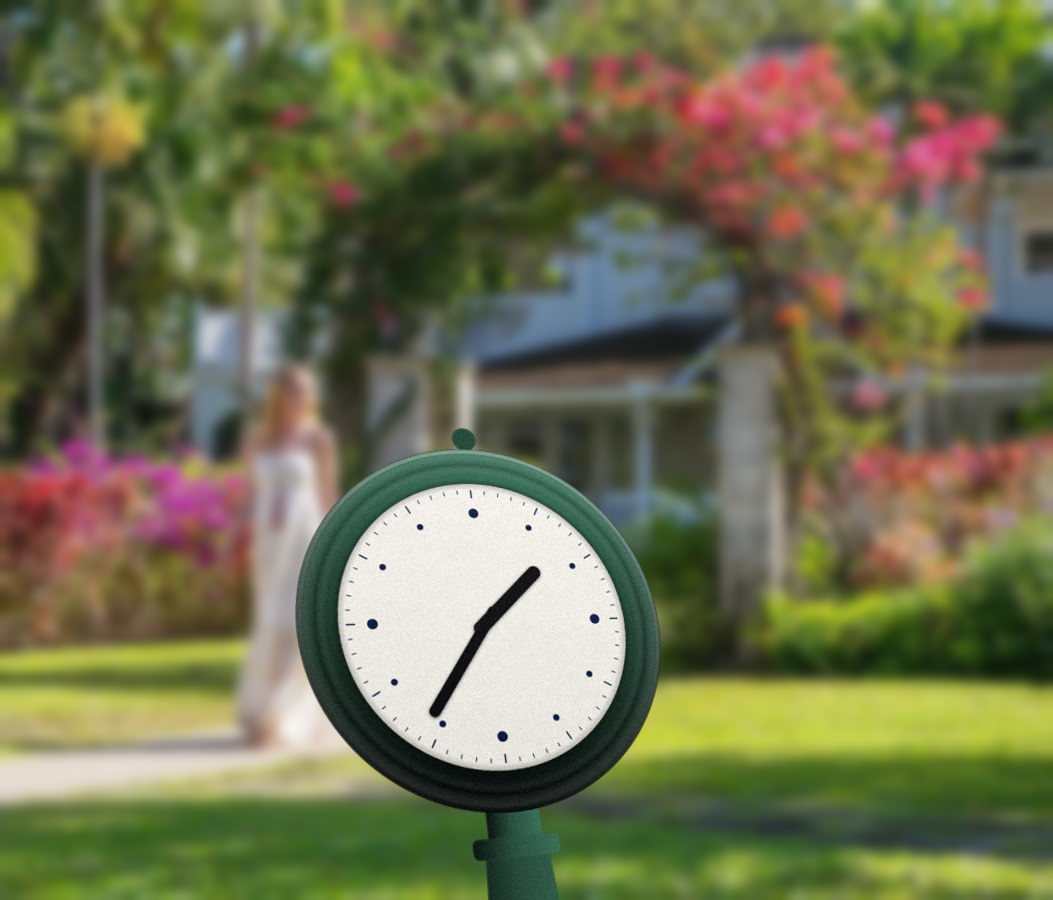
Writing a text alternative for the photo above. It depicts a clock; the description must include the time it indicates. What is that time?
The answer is 1:36
